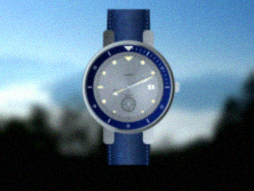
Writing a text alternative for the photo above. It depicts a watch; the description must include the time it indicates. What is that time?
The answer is 8:11
